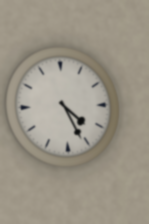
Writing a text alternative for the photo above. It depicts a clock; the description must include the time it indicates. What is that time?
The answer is 4:26
